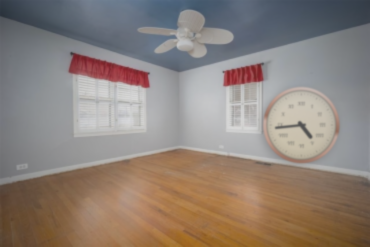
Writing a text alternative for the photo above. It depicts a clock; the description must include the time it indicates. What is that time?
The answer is 4:44
